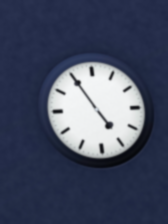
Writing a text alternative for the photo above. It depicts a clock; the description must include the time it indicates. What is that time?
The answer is 4:55
